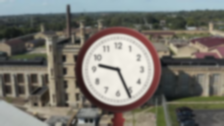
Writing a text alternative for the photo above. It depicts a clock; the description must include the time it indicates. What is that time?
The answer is 9:26
